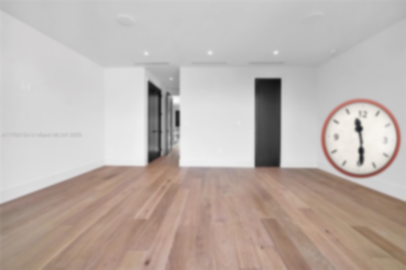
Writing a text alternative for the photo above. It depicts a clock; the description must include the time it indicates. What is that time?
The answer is 11:29
